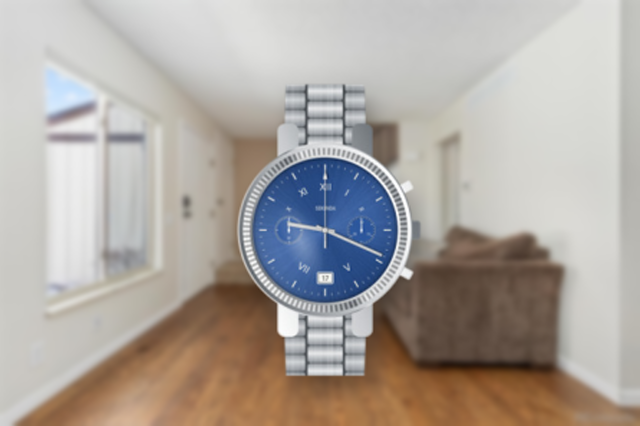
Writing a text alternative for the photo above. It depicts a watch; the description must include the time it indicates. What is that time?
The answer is 9:19
